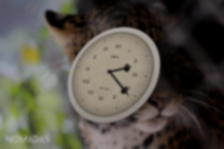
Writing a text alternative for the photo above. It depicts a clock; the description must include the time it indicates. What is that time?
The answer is 2:21
